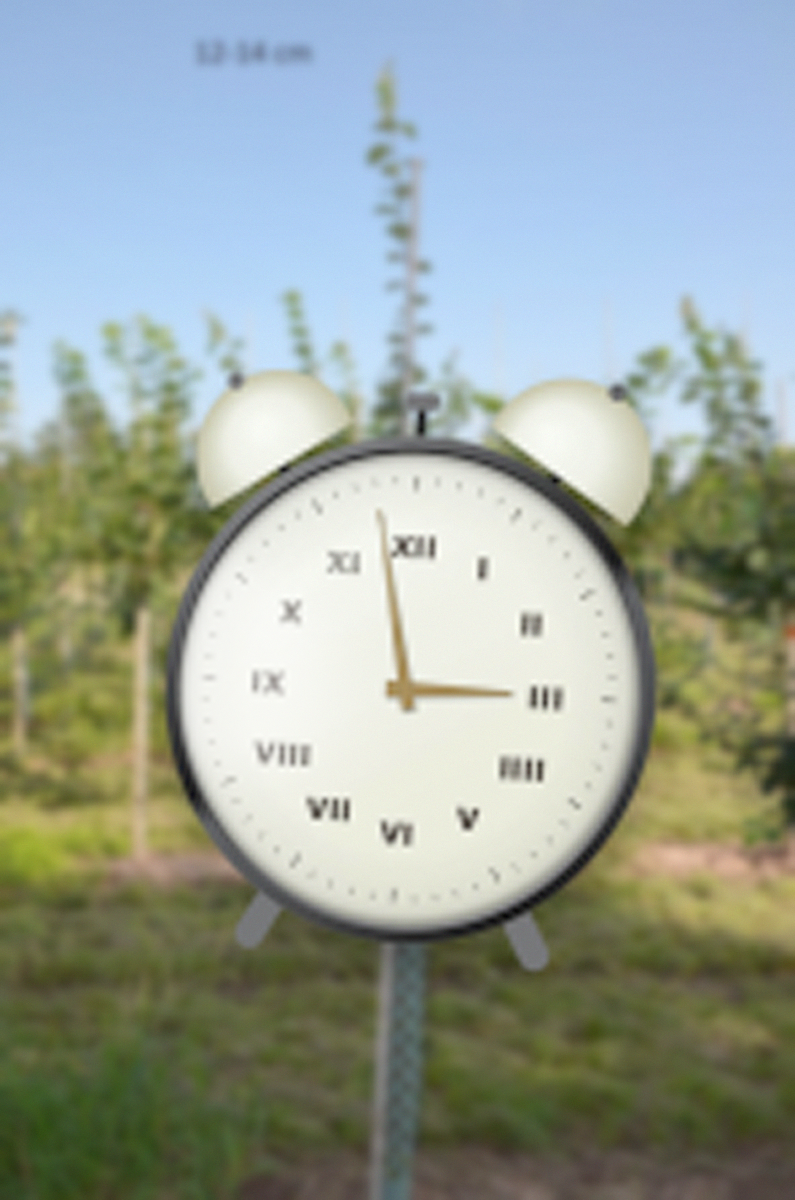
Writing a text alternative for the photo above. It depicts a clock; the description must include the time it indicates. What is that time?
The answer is 2:58
